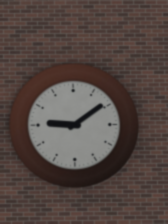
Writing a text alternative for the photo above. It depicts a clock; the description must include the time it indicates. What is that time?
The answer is 9:09
